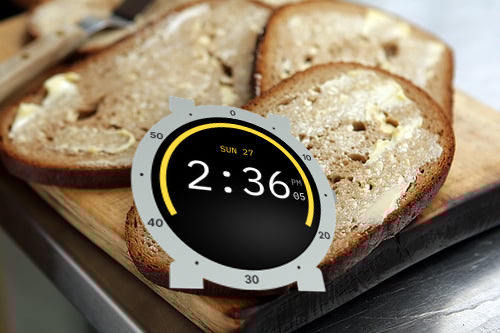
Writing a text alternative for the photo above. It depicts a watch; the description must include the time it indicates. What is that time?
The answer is 2:36:05
